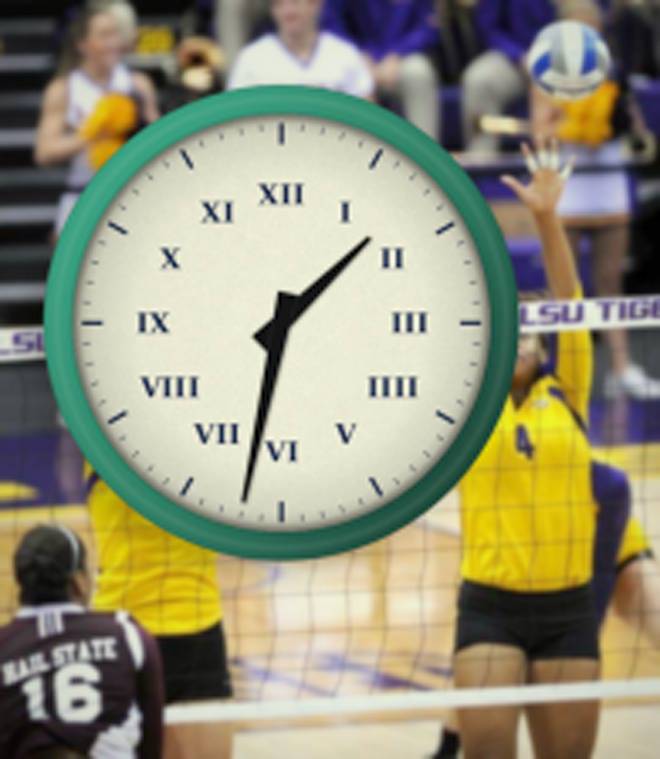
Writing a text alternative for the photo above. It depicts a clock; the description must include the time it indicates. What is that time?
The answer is 1:32
